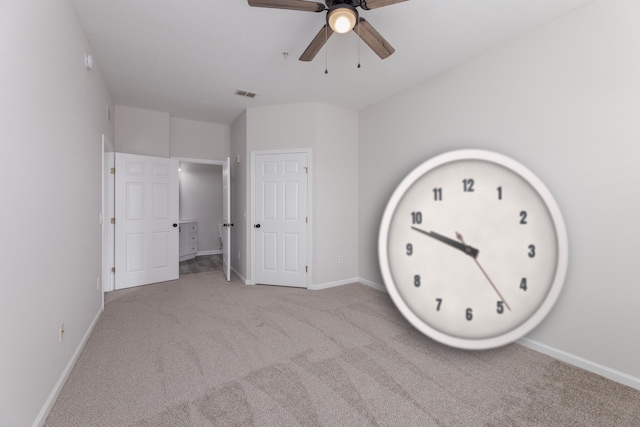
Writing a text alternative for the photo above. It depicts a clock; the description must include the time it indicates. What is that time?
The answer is 9:48:24
